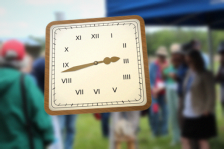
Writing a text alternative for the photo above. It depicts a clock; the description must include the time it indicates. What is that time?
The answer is 2:43
